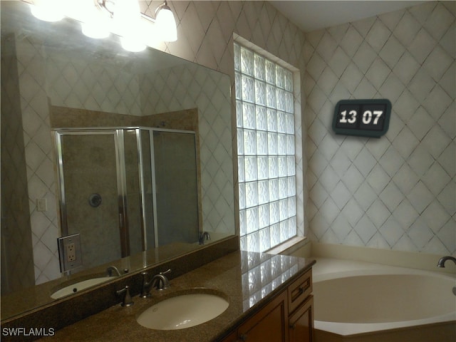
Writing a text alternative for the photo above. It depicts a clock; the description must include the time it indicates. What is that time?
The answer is 13:07
